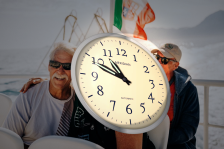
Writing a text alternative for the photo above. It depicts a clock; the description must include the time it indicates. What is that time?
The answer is 10:49
